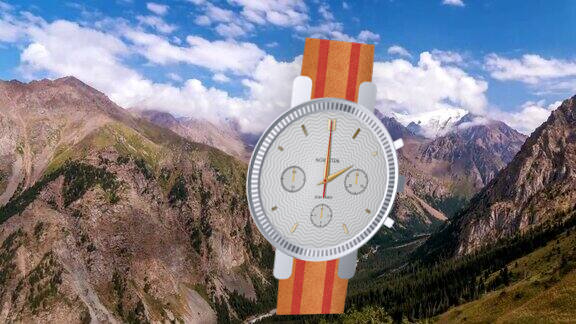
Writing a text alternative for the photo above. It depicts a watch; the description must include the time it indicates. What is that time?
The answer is 2:00
